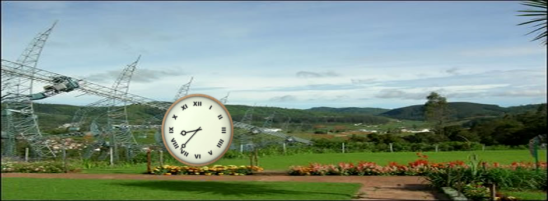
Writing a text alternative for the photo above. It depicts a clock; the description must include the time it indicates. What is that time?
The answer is 8:37
